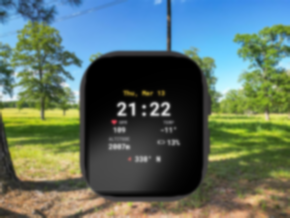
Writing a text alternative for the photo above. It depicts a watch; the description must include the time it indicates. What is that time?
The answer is 21:22
